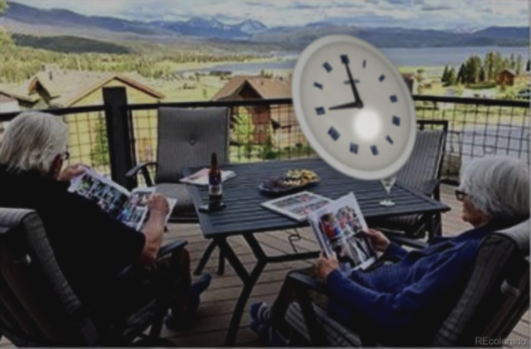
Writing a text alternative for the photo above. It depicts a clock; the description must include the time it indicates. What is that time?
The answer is 9:00
